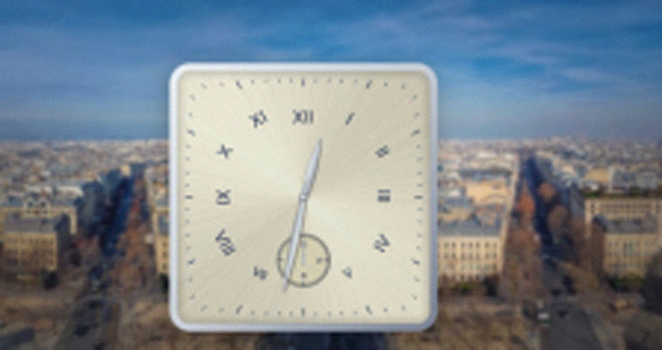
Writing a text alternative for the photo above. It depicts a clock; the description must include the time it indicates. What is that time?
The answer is 12:32
